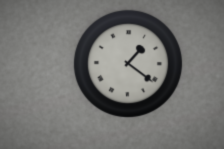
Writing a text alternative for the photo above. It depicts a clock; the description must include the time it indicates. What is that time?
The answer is 1:21
